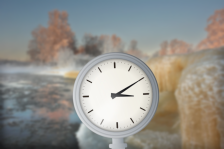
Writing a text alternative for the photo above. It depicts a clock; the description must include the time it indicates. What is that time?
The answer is 3:10
